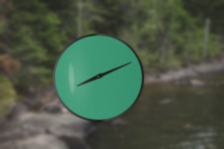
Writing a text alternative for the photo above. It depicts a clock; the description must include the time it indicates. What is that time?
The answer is 8:11
